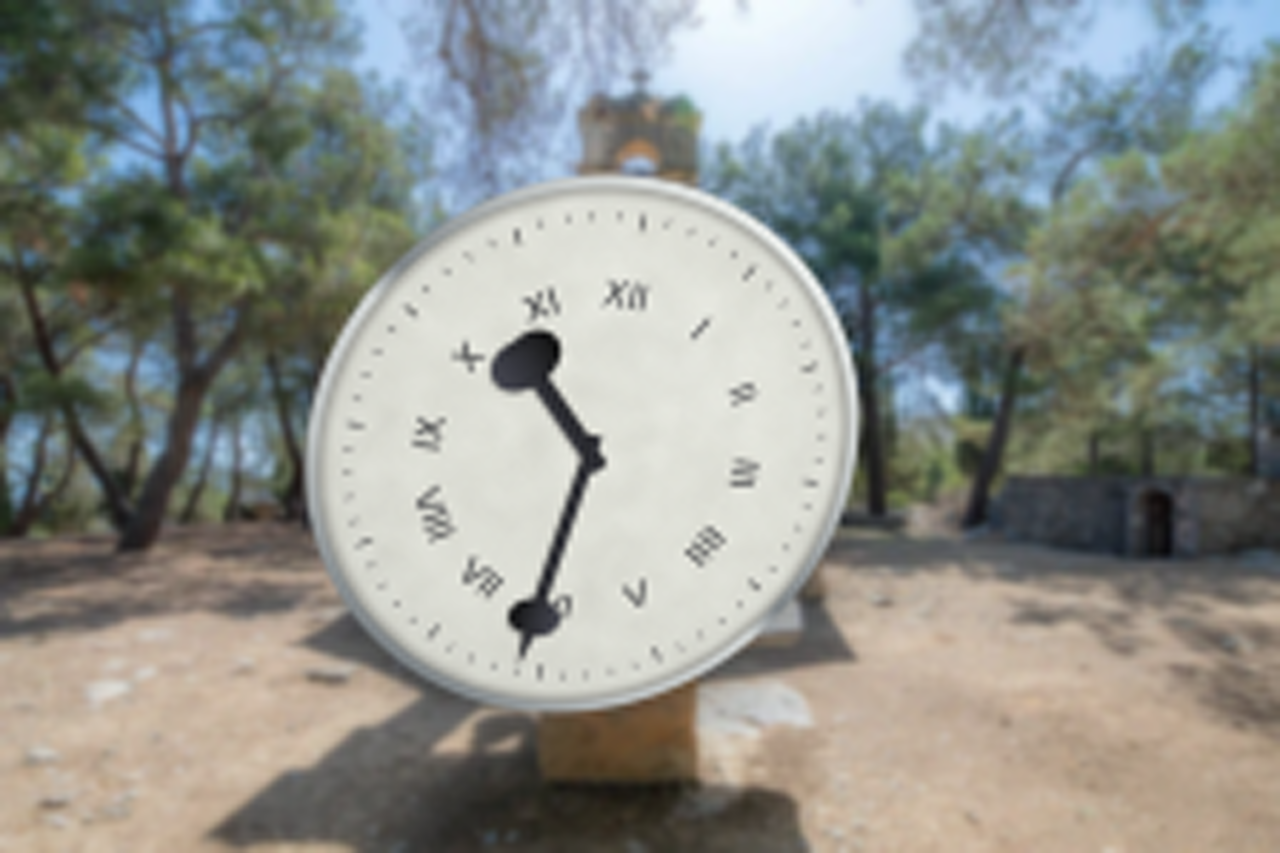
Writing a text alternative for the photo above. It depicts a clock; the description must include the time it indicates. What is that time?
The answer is 10:31
